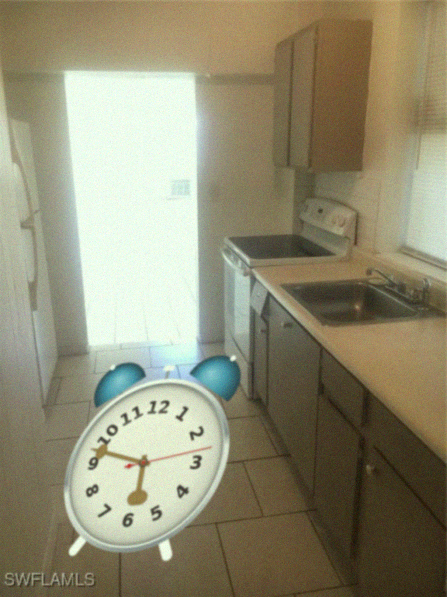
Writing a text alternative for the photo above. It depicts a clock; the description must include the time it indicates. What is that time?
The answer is 5:47:13
